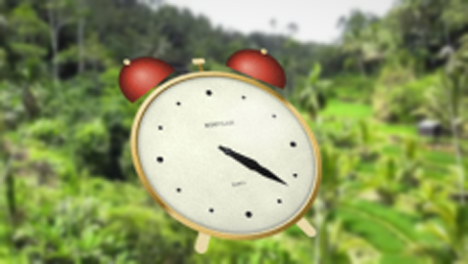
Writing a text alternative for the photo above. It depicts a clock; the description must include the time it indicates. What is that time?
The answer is 4:22
